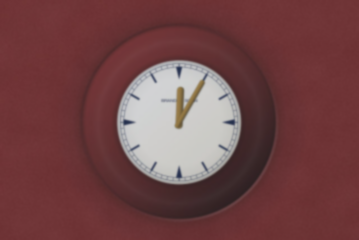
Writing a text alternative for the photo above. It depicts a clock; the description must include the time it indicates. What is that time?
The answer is 12:05
